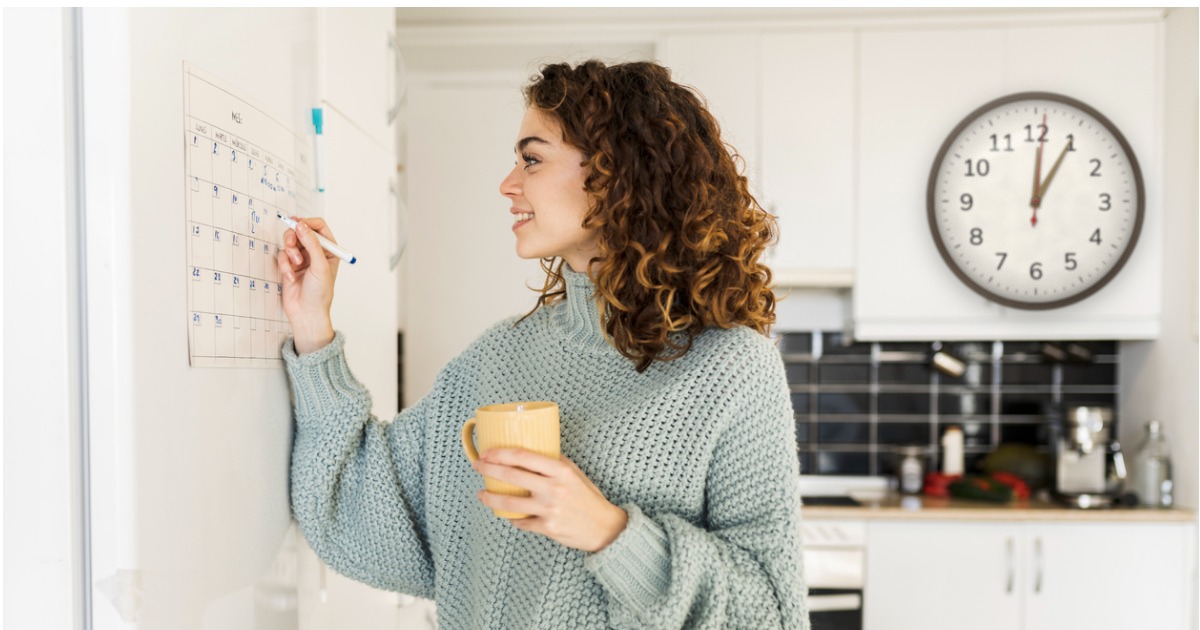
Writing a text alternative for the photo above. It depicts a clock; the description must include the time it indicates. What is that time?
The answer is 12:05:01
